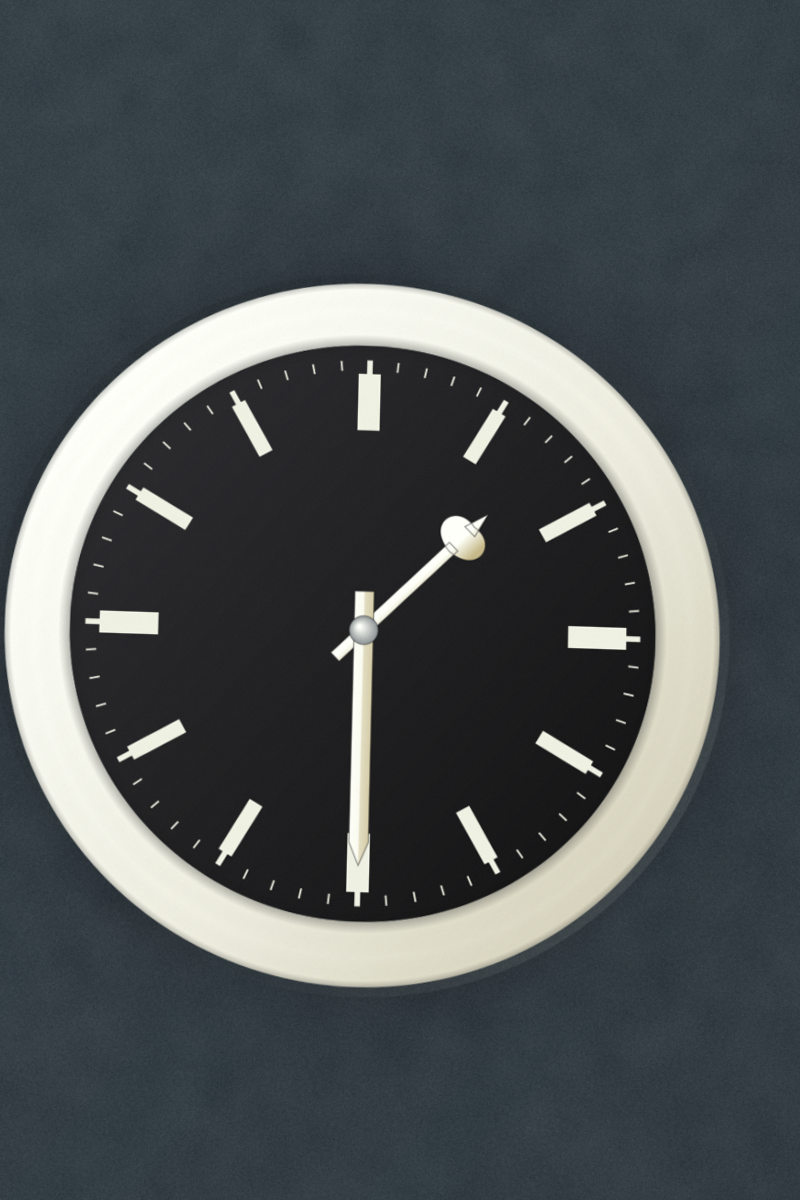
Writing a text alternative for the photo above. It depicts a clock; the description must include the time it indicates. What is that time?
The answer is 1:30
